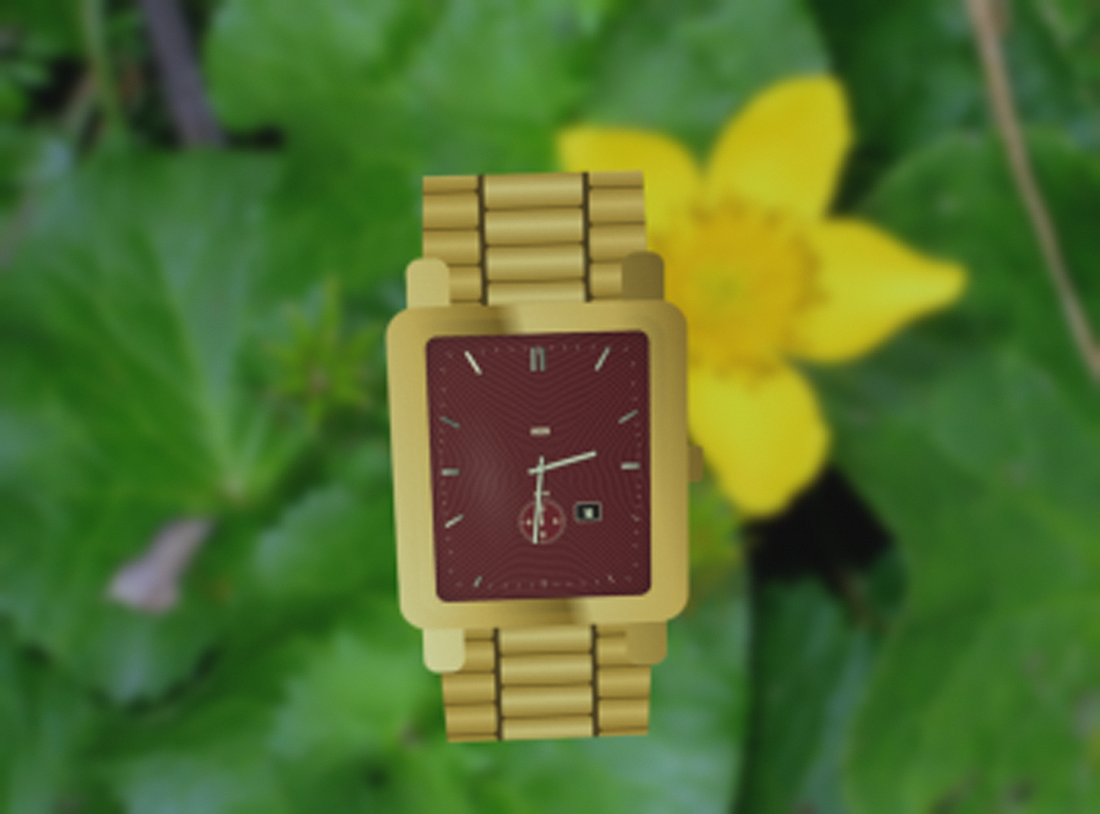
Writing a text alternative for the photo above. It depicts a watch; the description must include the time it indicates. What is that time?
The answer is 2:31
